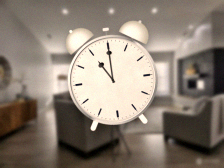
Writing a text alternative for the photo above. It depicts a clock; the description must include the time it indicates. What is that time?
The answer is 11:00
